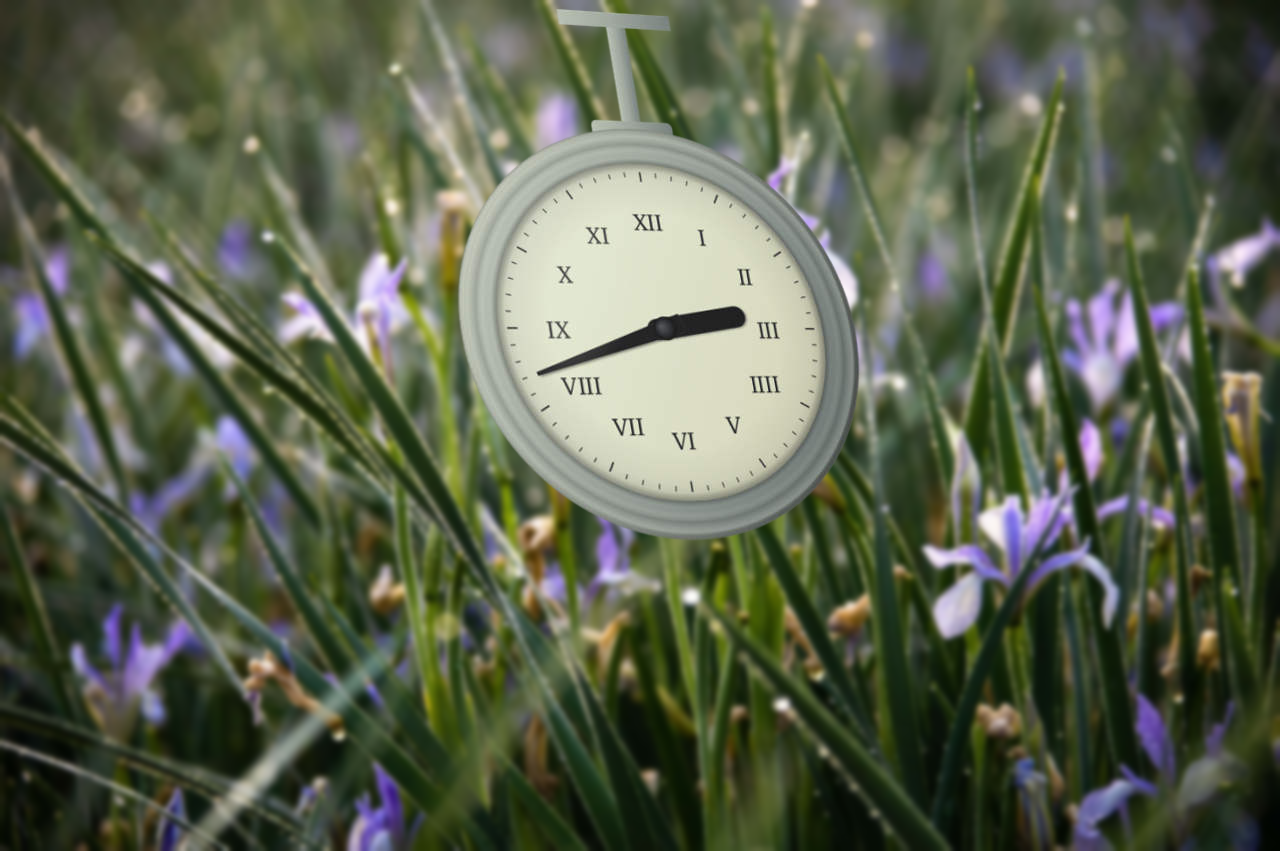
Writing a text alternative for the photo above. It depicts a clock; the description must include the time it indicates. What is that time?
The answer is 2:42
